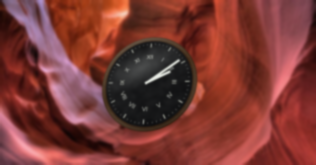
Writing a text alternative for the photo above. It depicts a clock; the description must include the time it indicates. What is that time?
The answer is 2:09
